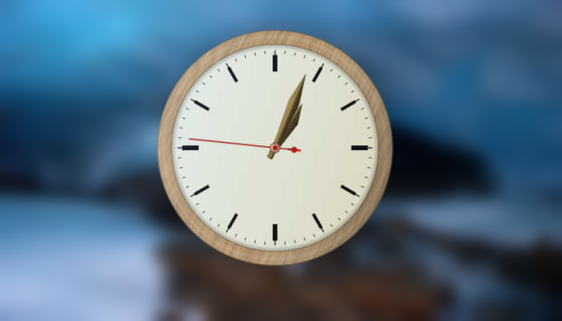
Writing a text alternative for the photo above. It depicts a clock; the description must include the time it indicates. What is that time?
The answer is 1:03:46
